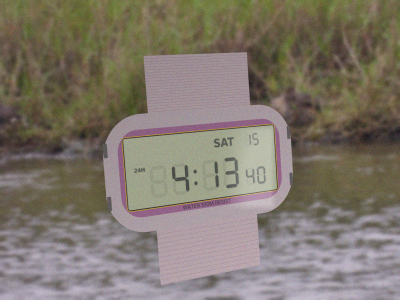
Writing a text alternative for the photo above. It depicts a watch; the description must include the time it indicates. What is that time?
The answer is 4:13:40
